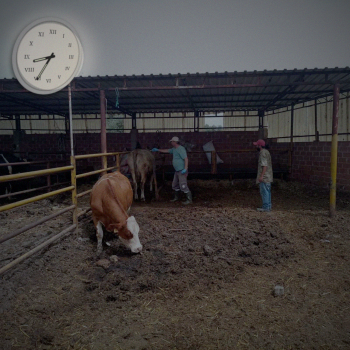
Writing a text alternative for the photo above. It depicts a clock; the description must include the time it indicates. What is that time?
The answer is 8:35
